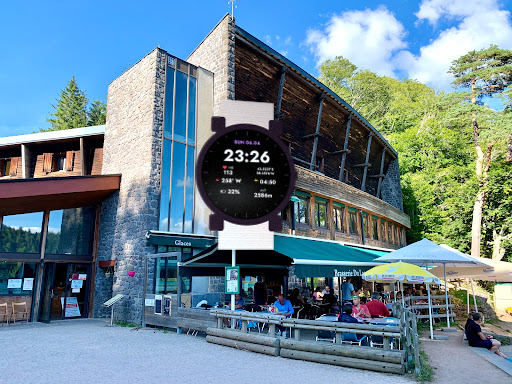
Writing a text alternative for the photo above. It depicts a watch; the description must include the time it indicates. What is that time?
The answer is 23:26
